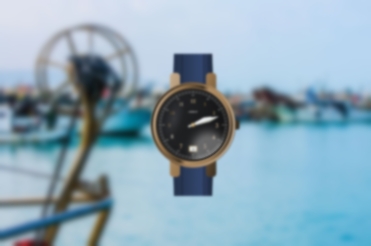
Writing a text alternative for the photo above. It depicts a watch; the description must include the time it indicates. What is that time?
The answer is 2:12
